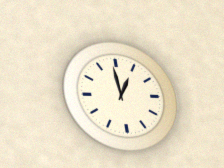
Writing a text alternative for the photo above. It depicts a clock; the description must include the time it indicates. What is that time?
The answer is 12:59
